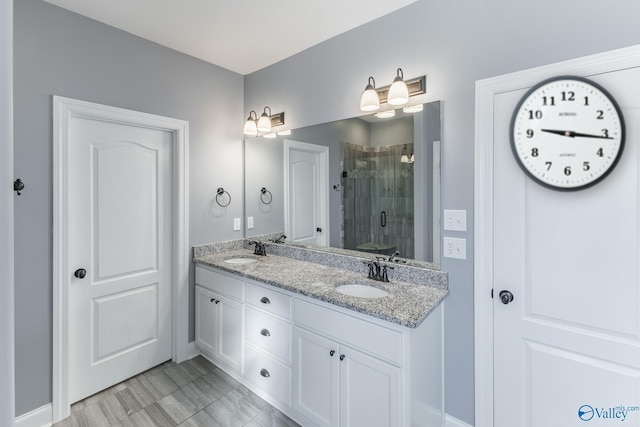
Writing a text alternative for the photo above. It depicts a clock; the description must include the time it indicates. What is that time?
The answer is 9:16
